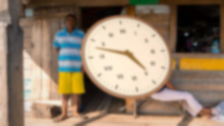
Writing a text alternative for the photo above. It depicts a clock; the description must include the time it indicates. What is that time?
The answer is 4:48
